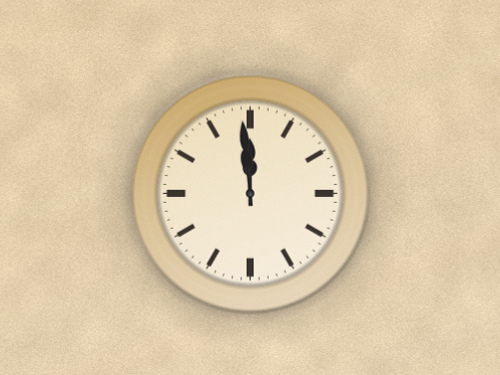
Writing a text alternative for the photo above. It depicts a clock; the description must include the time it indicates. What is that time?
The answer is 11:59
